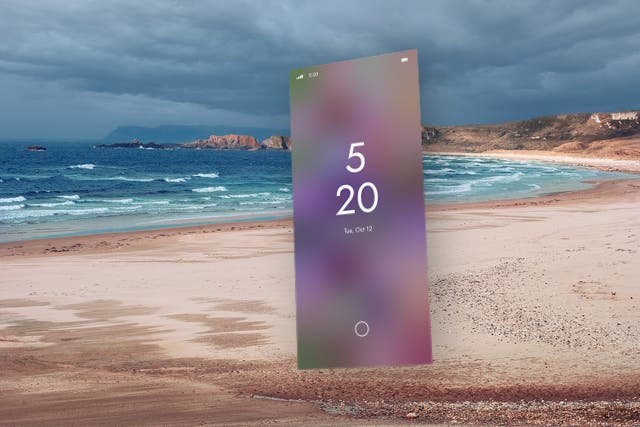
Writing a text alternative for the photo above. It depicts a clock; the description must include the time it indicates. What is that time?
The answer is 5:20
